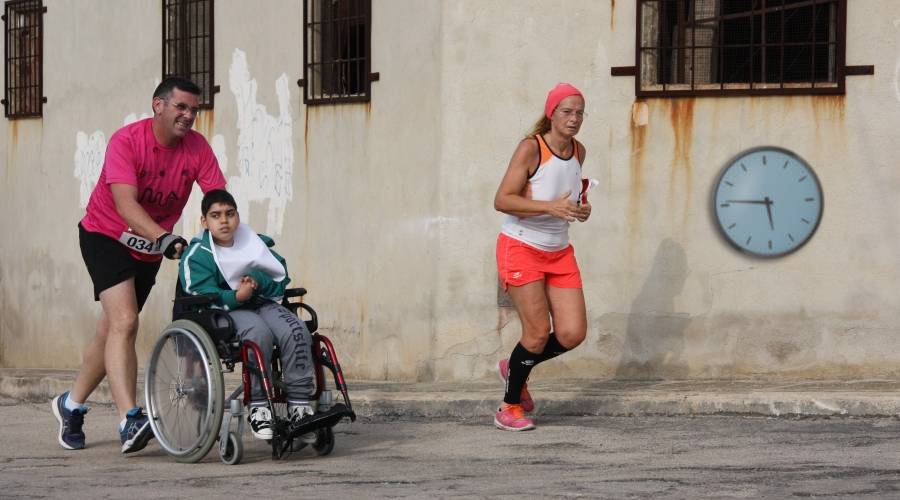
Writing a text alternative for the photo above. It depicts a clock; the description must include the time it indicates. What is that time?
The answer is 5:46
